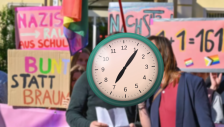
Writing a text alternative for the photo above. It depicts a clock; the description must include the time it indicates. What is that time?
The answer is 7:06
